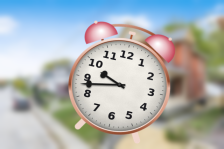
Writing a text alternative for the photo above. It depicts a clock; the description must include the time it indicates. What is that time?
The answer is 9:43
